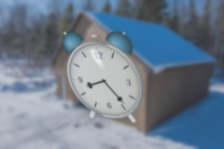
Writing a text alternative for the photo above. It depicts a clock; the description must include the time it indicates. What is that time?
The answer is 8:24
